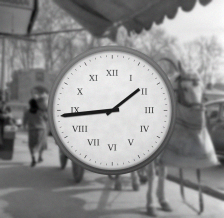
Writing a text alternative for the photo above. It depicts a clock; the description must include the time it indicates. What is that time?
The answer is 1:44
